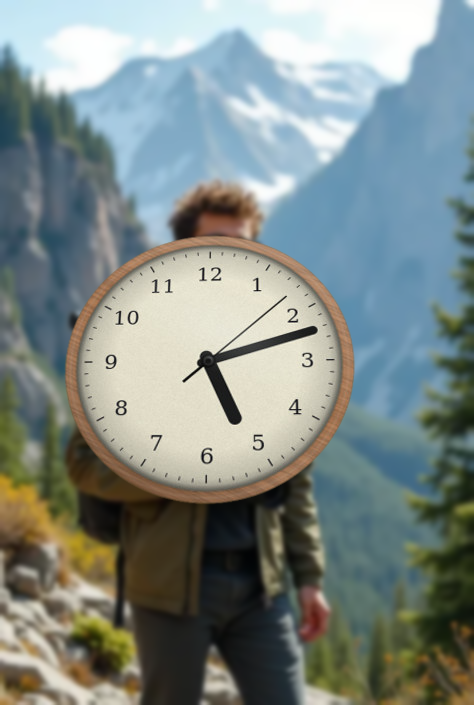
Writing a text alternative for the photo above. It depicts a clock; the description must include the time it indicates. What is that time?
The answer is 5:12:08
